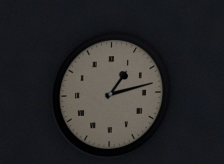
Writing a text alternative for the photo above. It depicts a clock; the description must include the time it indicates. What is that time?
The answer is 1:13
